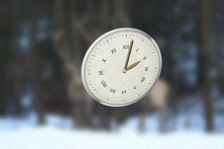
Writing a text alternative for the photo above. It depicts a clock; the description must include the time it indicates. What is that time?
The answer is 2:02
